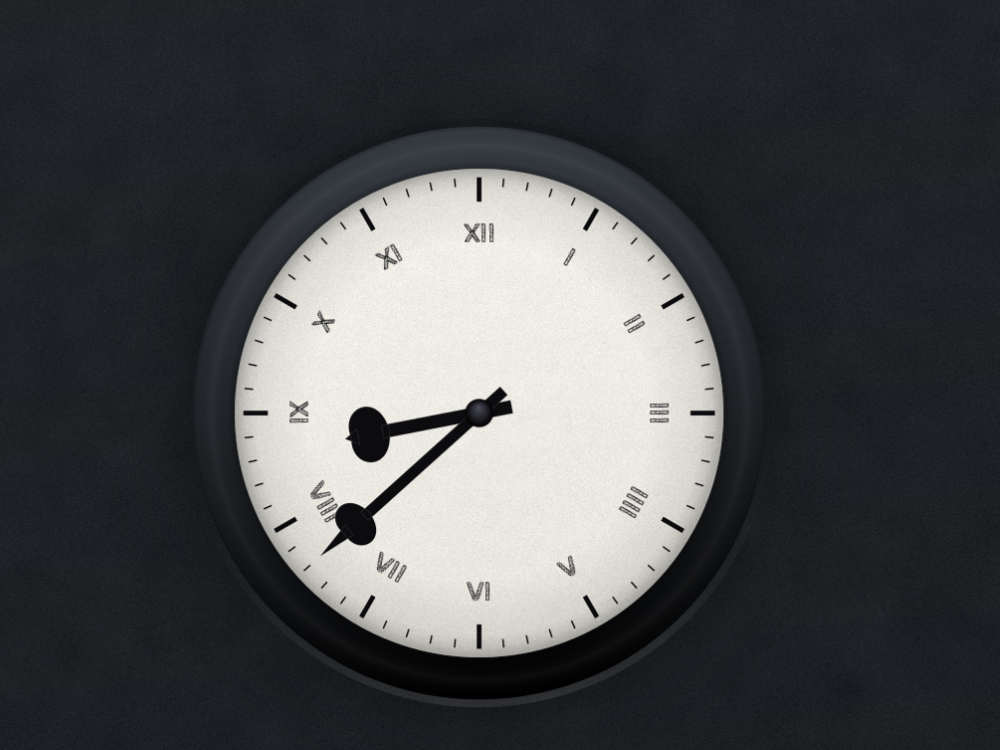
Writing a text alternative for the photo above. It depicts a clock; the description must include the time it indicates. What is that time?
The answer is 8:38
